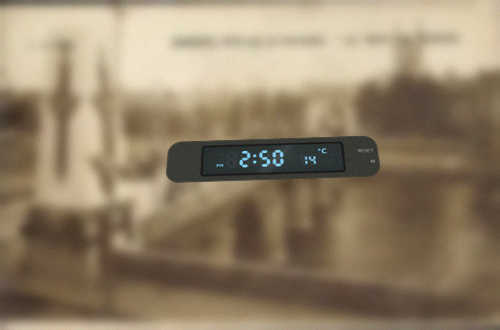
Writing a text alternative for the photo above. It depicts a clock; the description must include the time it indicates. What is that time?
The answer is 2:50
